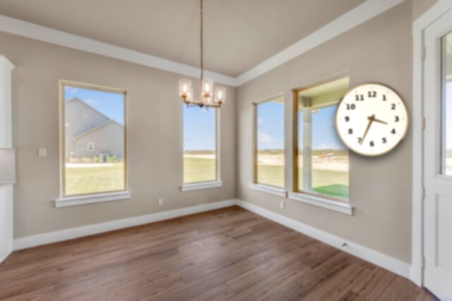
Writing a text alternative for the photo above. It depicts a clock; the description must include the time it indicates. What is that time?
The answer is 3:34
